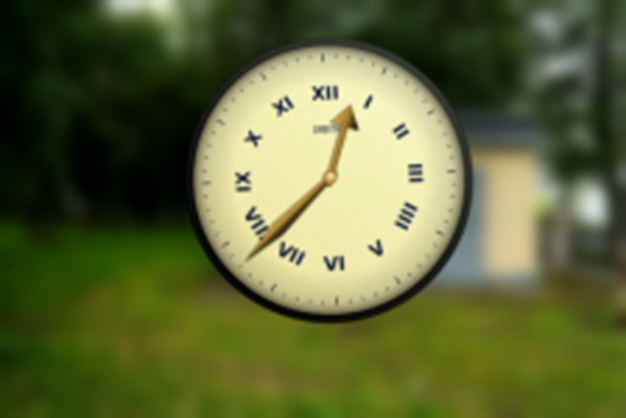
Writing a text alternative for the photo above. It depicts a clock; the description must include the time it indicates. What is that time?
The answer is 12:38
